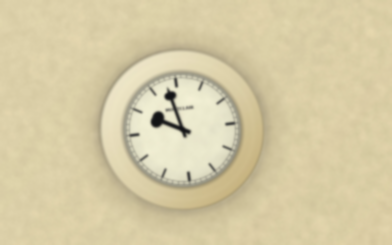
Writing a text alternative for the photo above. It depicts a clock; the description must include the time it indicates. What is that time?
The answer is 9:58
